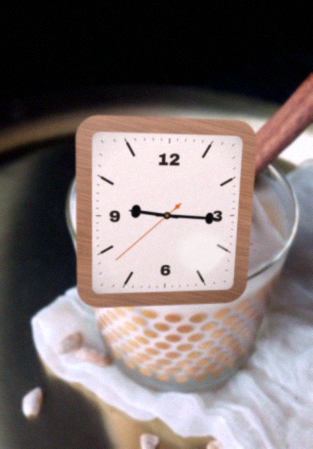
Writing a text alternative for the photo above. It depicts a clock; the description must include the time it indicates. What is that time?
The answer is 9:15:38
